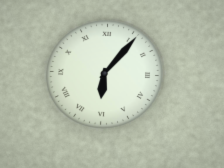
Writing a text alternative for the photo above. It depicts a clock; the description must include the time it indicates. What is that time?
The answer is 6:06
